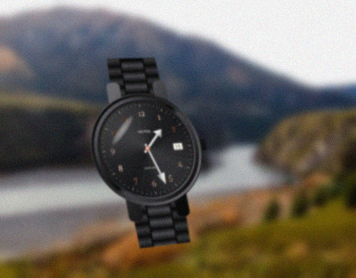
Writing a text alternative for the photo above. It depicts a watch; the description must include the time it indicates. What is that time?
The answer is 1:27
